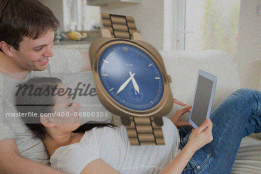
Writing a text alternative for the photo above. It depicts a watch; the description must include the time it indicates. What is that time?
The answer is 5:38
